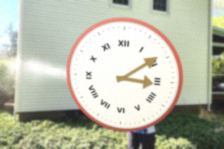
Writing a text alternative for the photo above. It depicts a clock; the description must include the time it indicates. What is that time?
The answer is 3:09
